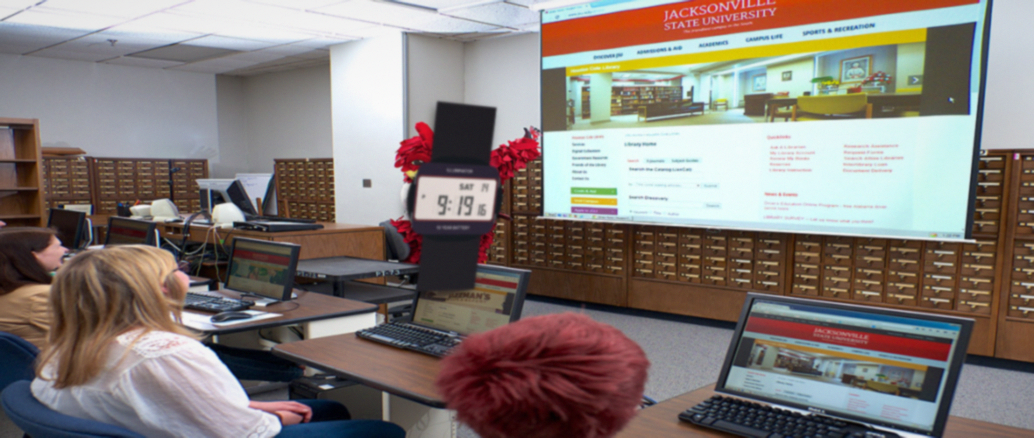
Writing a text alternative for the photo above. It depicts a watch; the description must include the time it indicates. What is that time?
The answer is 9:19:16
